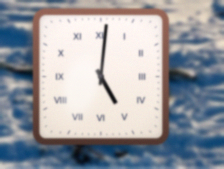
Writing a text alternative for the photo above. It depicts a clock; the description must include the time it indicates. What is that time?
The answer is 5:01
